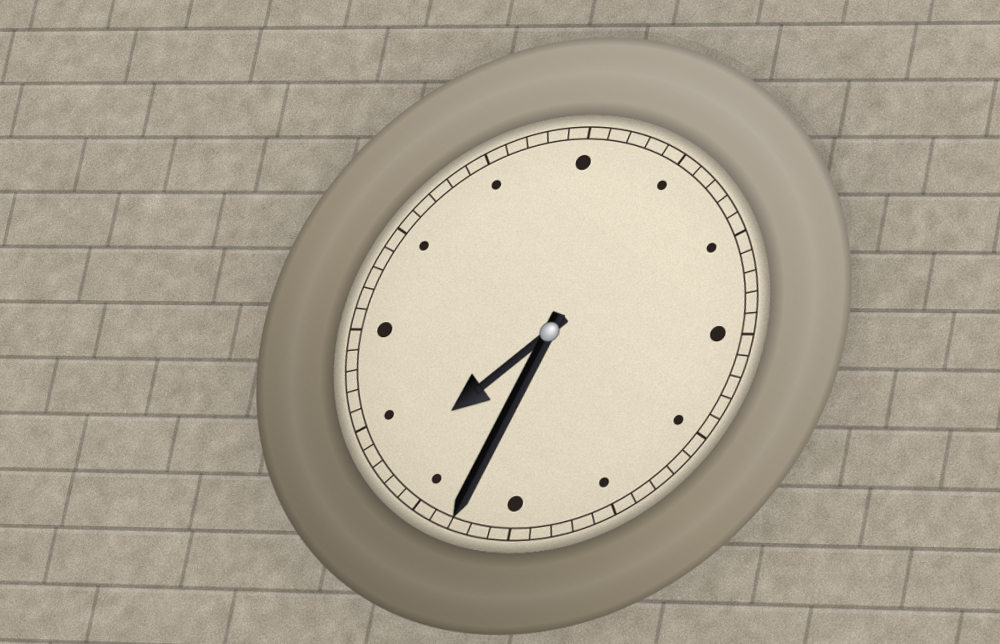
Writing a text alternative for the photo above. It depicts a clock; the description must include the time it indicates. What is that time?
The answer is 7:33
